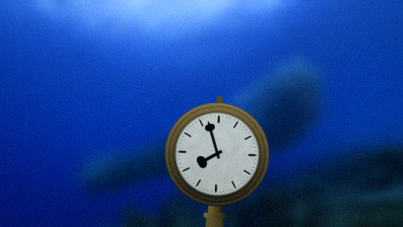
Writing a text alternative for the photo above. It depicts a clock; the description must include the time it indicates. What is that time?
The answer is 7:57
